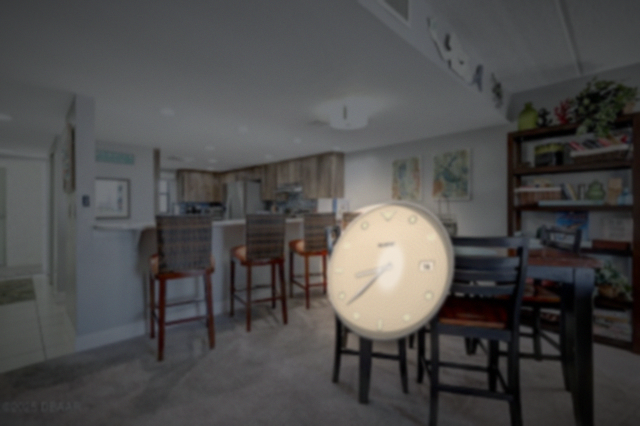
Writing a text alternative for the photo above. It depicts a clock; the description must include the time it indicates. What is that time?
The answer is 8:38
